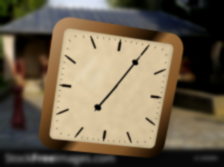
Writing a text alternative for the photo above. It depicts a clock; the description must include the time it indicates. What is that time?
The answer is 7:05
